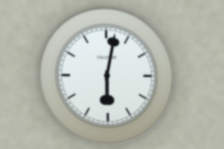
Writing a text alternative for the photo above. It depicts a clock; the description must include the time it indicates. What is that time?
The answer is 6:02
